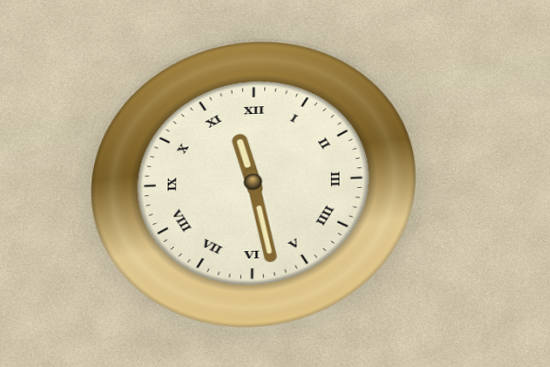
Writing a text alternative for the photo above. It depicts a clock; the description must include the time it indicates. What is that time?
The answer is 11:28
